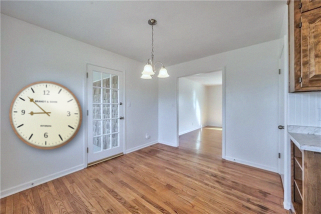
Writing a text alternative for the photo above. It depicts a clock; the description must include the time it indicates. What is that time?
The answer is 8:52
